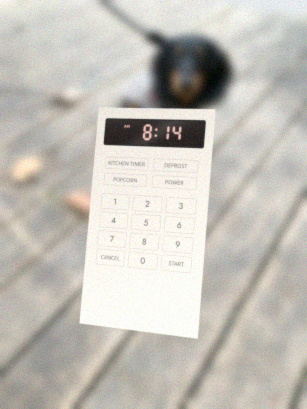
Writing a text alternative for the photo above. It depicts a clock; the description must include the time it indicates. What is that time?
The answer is 8:14
